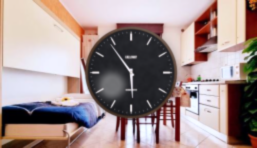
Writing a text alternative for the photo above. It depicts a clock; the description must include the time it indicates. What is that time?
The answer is 5:54
